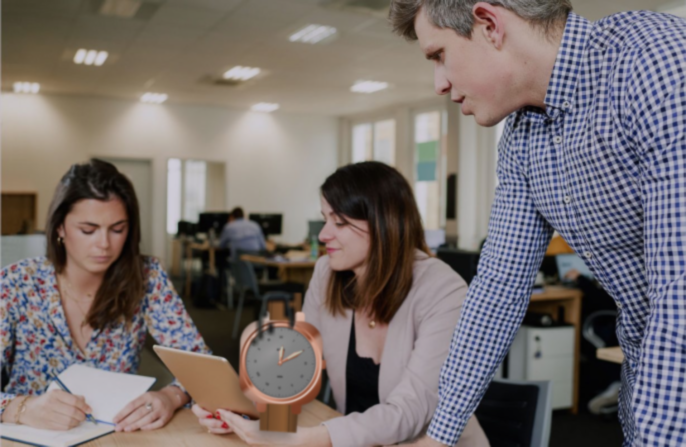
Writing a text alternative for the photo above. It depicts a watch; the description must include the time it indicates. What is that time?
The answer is 12:10
